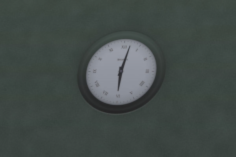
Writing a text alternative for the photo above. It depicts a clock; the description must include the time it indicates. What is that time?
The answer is 6:02
